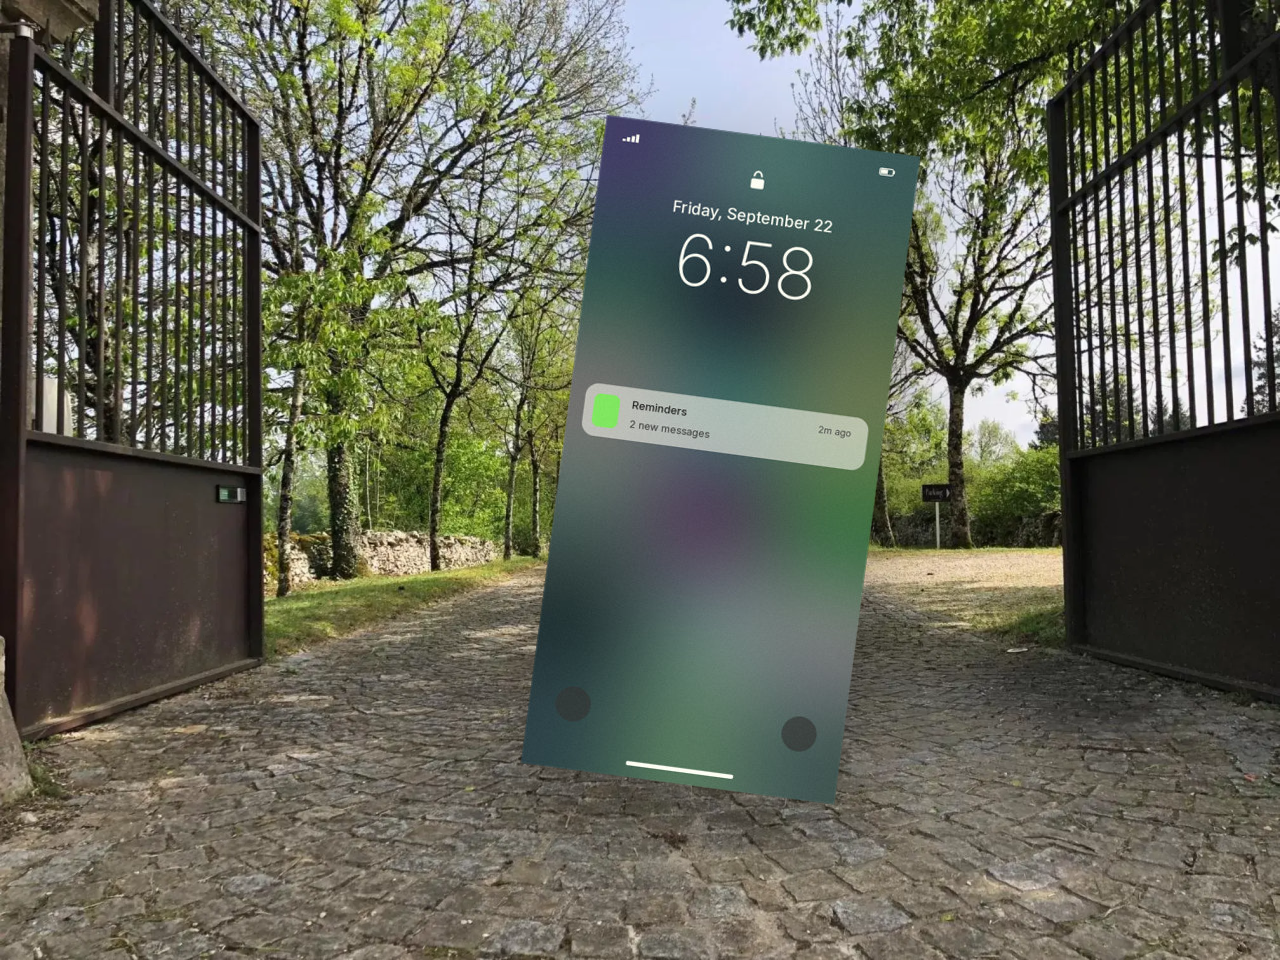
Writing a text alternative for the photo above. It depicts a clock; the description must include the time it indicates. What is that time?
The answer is 6:58
